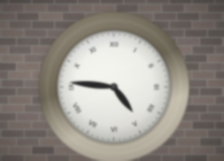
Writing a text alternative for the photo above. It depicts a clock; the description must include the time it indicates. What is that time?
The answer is 4:46
